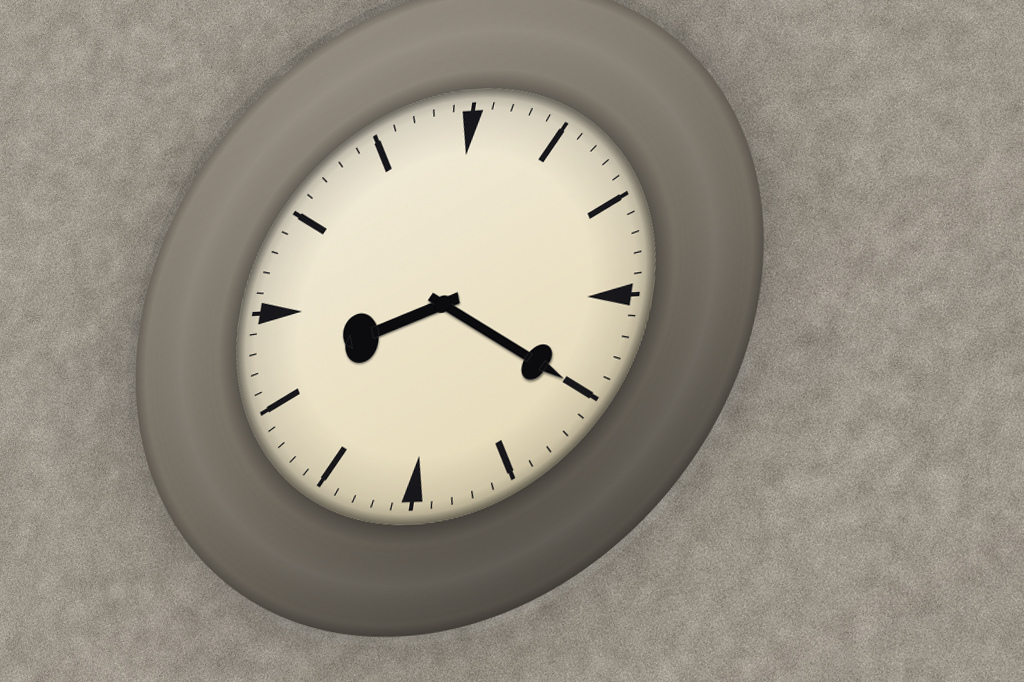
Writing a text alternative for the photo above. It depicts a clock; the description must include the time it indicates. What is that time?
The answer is 8:20
